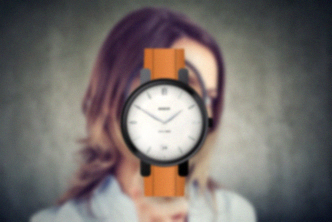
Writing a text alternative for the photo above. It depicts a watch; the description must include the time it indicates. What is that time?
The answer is 1:50
